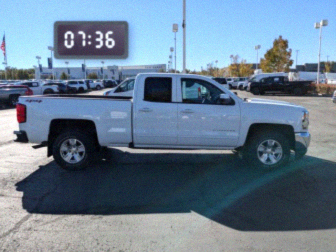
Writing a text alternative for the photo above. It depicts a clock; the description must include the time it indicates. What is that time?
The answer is 7:36
